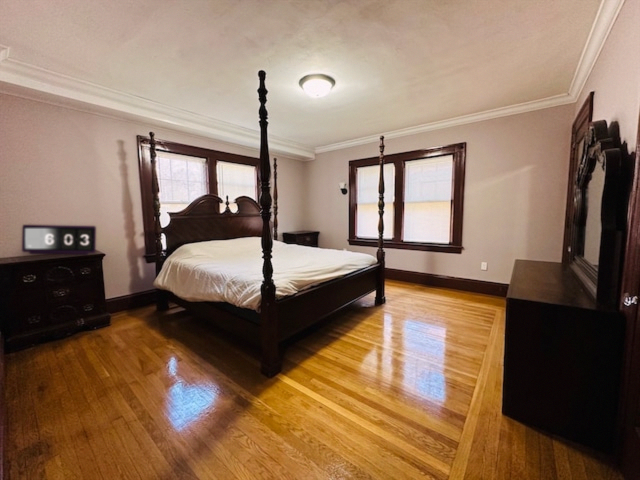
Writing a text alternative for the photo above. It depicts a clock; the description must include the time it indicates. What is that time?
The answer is 6:03
